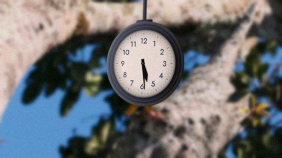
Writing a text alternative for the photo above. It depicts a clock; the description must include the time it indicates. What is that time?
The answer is 5:29
